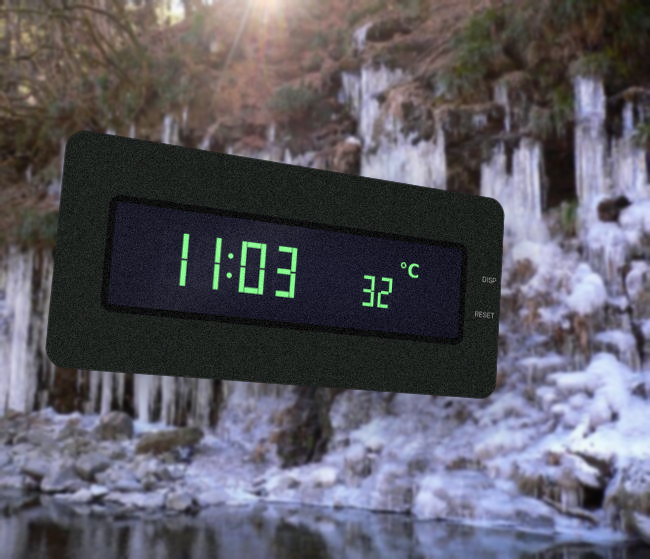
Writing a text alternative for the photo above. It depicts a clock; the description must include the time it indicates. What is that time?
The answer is 11:03
